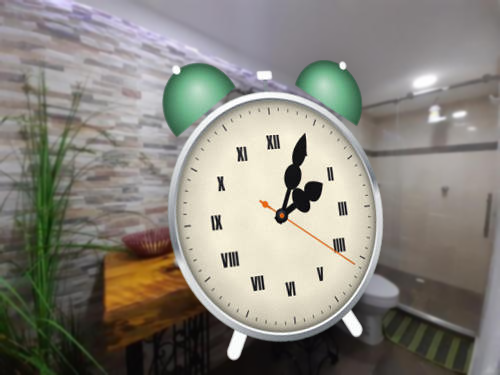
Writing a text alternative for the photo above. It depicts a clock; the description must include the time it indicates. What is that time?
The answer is 2:04:21
